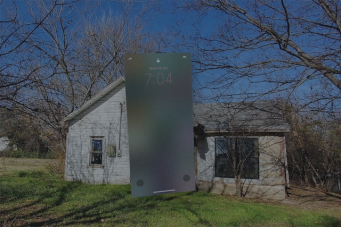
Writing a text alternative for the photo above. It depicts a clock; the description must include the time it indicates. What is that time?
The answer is 7:04
